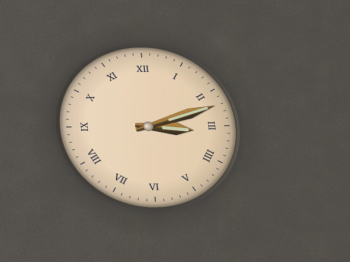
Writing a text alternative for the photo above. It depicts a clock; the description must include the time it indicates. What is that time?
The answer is 3:12
